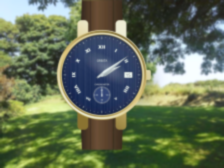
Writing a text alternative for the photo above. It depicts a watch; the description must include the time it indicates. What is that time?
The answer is 2:09
